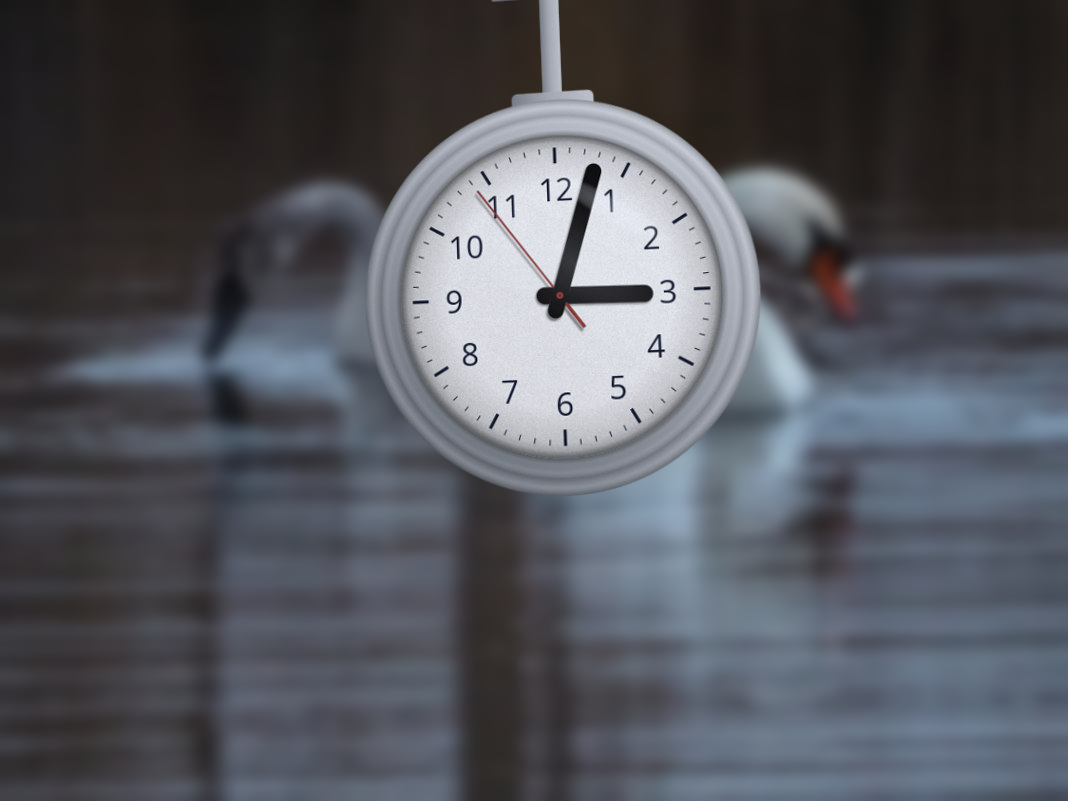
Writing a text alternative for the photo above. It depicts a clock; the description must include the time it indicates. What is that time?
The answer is 3:02:54
